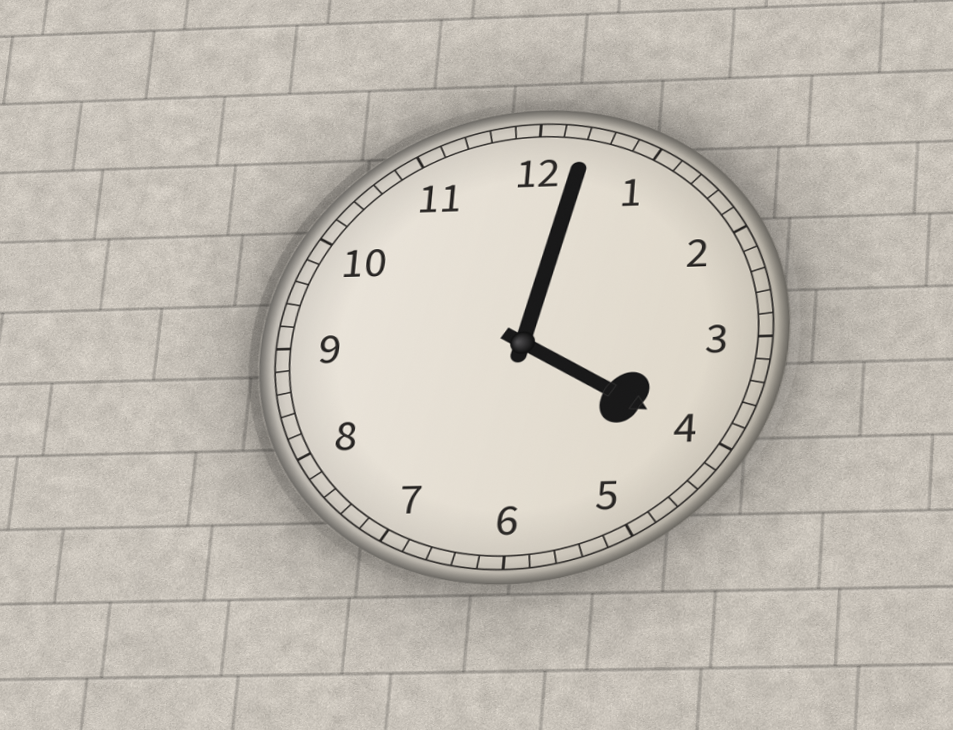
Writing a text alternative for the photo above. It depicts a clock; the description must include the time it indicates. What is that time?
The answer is 4:02
